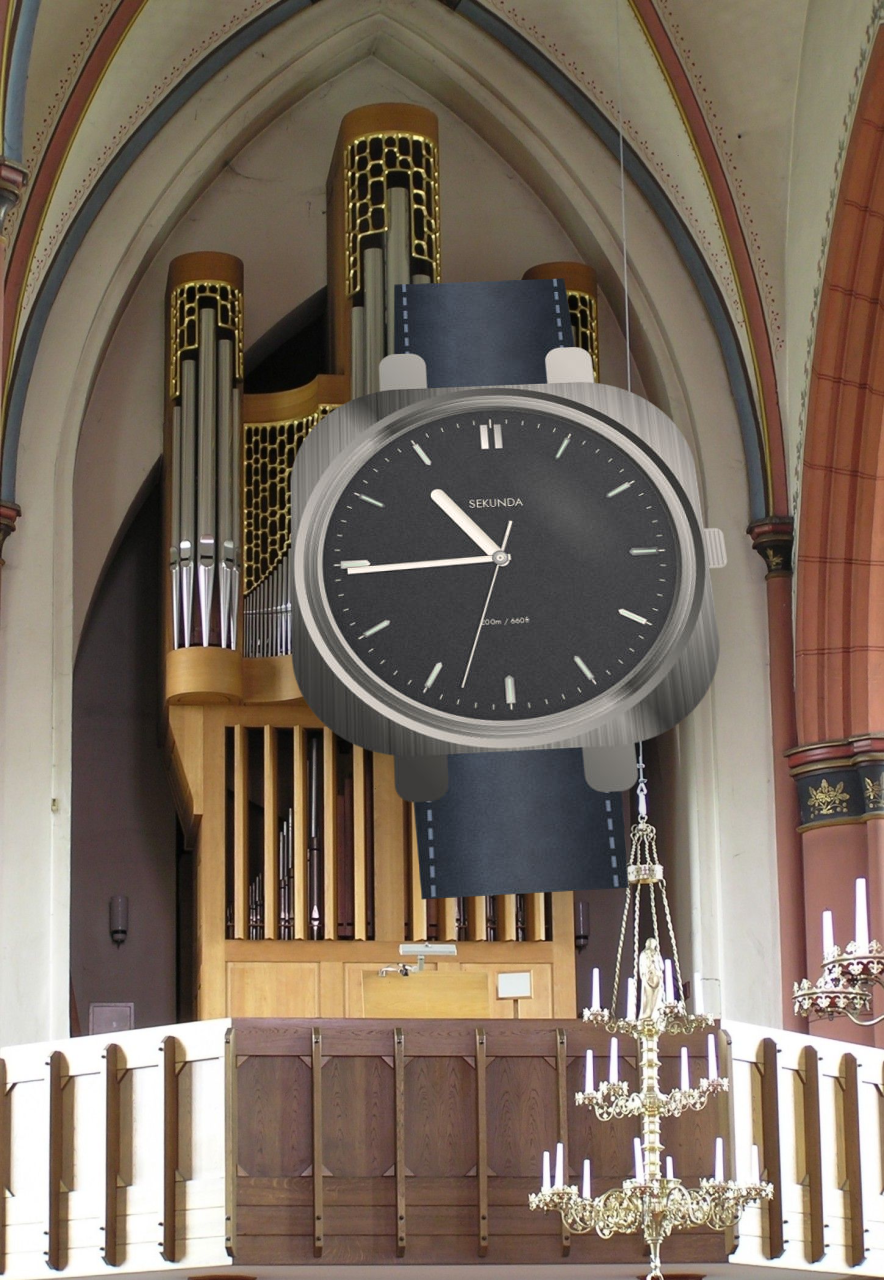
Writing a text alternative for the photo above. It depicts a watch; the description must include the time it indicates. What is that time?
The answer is 10:44:33
